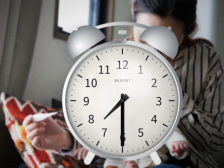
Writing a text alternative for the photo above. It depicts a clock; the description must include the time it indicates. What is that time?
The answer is 7:30
